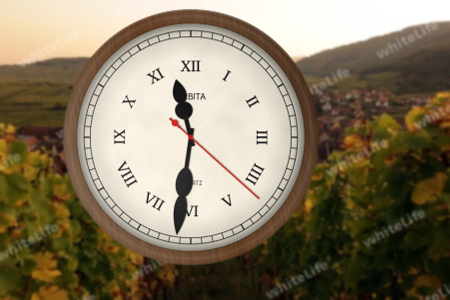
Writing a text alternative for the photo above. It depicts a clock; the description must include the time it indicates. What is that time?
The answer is 11:31:22
